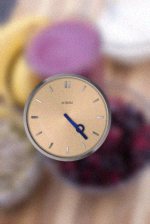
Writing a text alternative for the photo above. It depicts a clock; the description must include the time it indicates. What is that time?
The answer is 4:23
